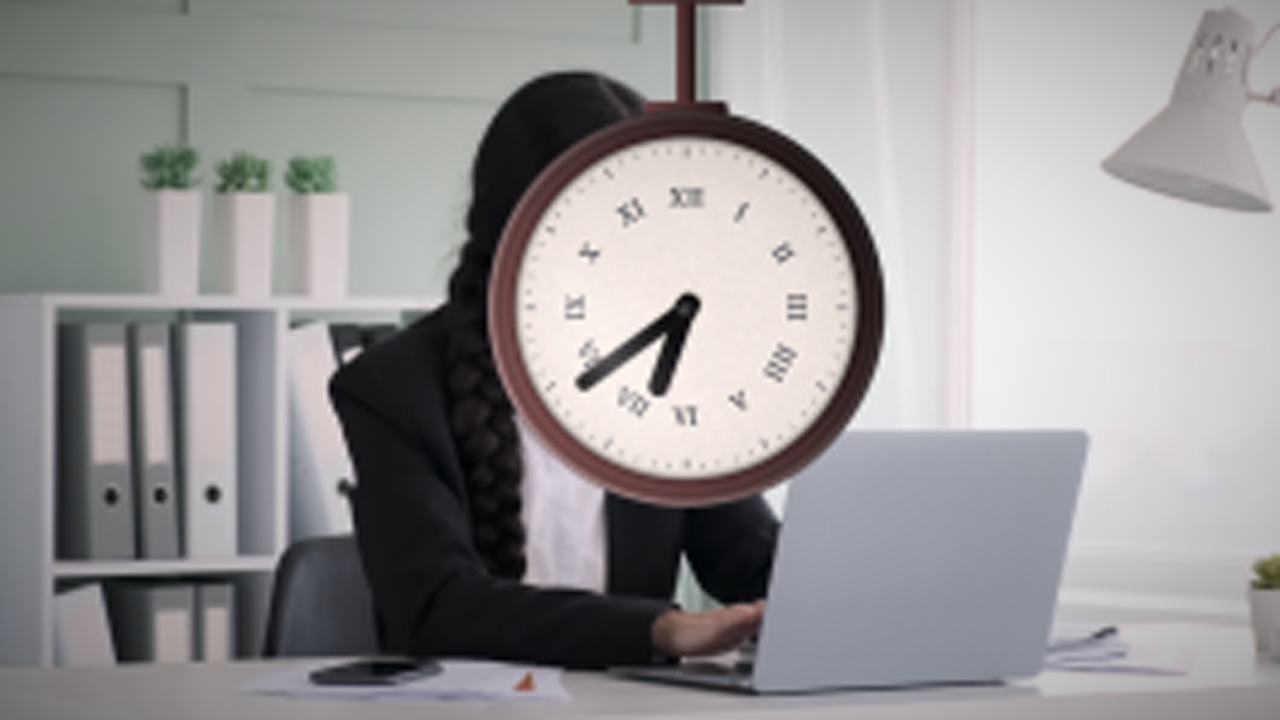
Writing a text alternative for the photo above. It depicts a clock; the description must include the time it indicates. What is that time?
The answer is 6:39
